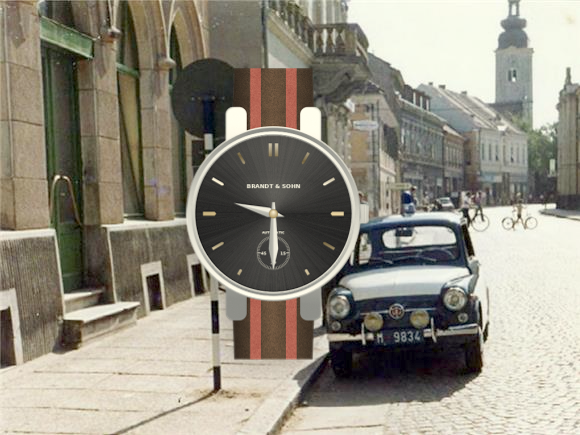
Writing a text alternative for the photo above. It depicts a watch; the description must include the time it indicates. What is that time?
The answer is 9:30
